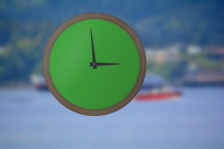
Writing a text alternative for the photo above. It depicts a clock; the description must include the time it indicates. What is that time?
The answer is 2:59
